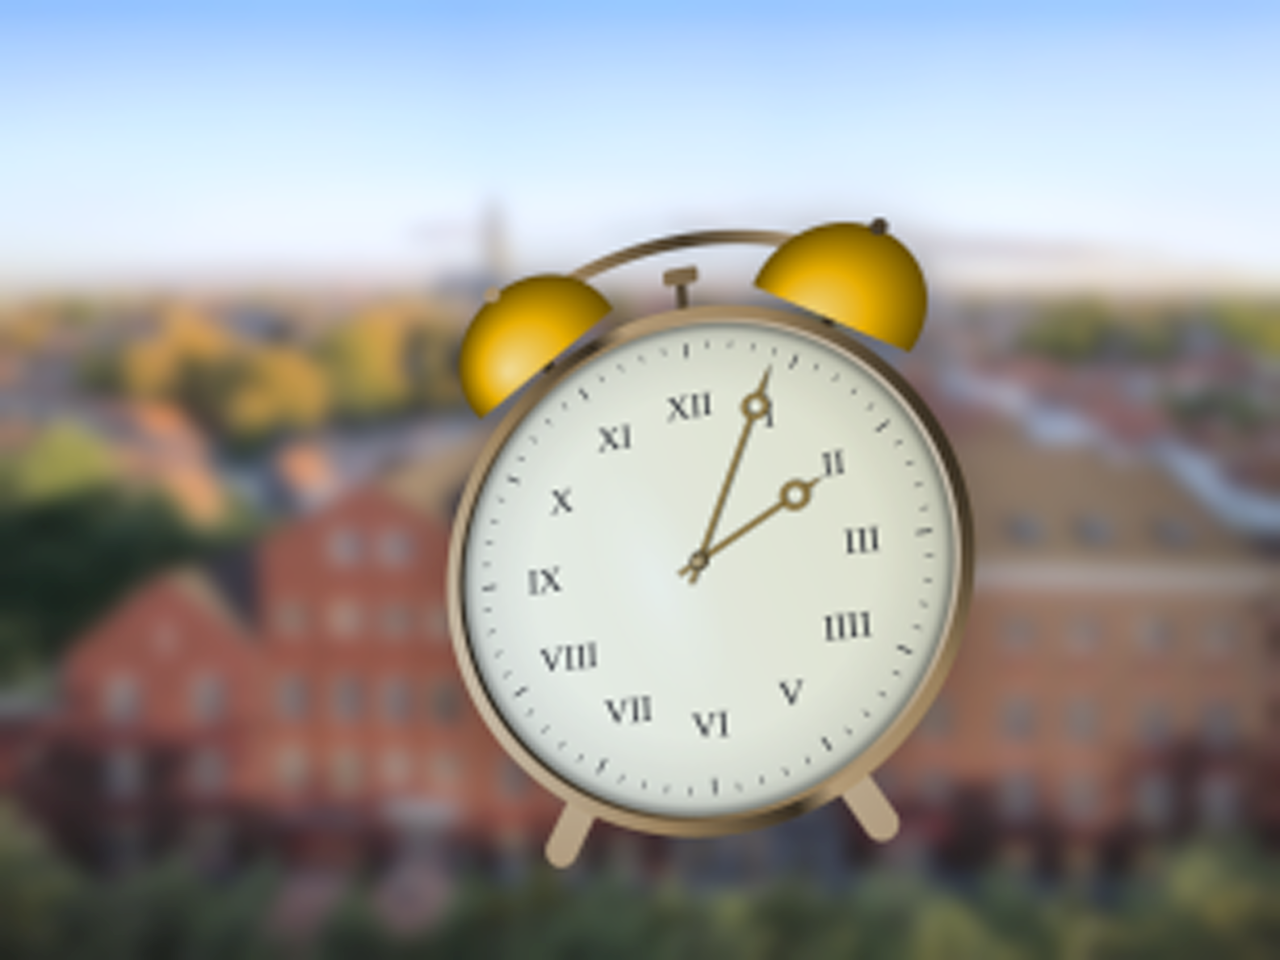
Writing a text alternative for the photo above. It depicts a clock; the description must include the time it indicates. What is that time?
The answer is 2:04
